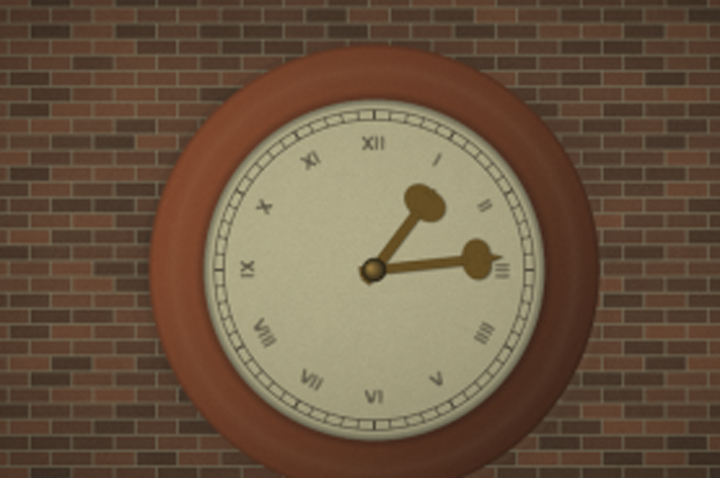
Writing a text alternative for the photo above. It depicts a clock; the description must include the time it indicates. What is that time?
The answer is 1:14
